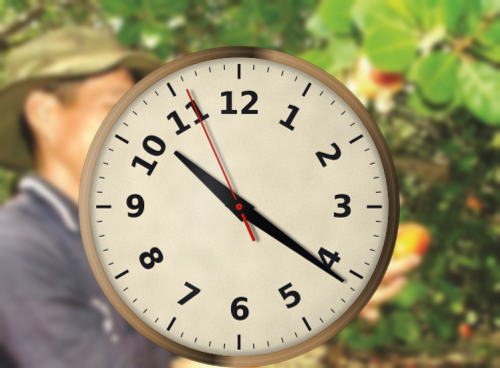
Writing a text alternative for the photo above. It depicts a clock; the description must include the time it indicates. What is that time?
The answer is 10:20:56
